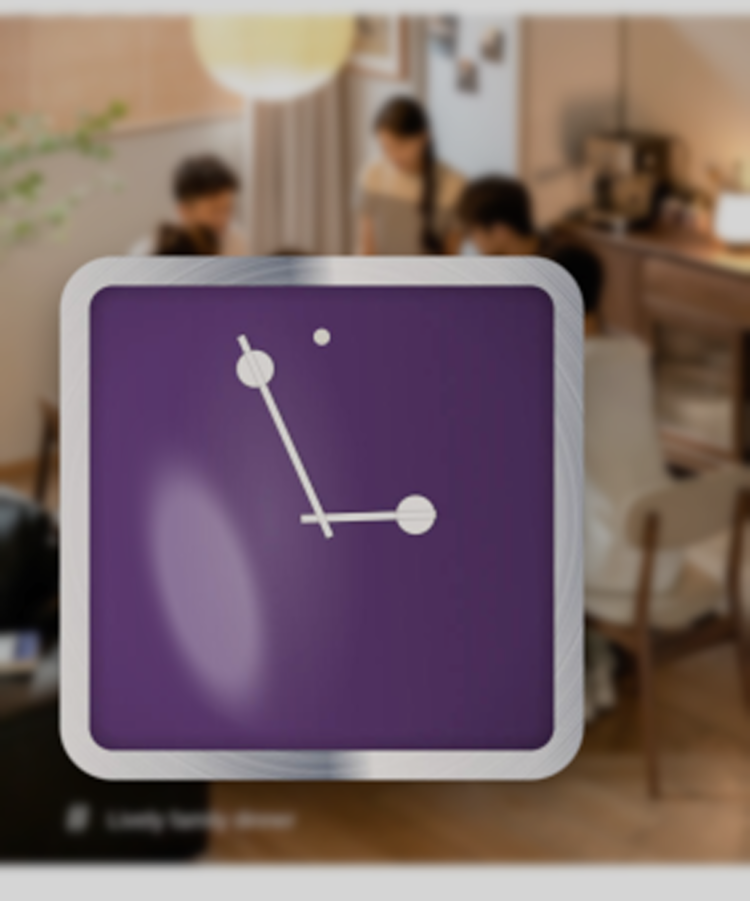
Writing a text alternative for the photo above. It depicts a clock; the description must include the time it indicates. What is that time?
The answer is 2:56
